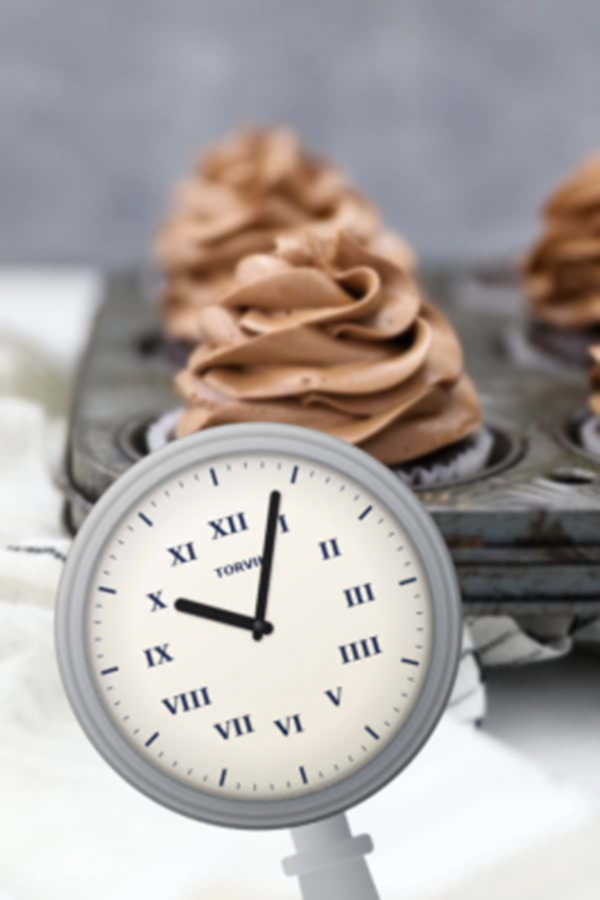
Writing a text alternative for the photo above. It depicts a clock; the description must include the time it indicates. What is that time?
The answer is 10:04
